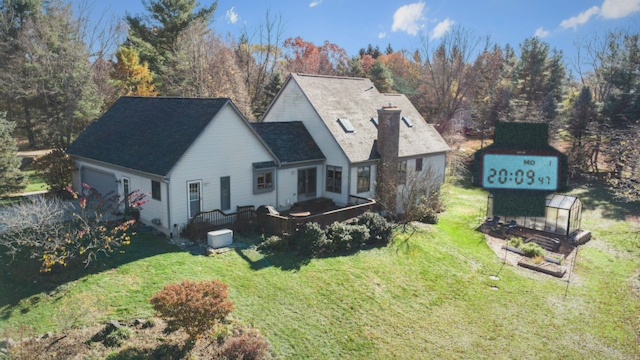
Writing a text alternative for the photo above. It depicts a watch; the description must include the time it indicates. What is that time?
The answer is 20:09:47
